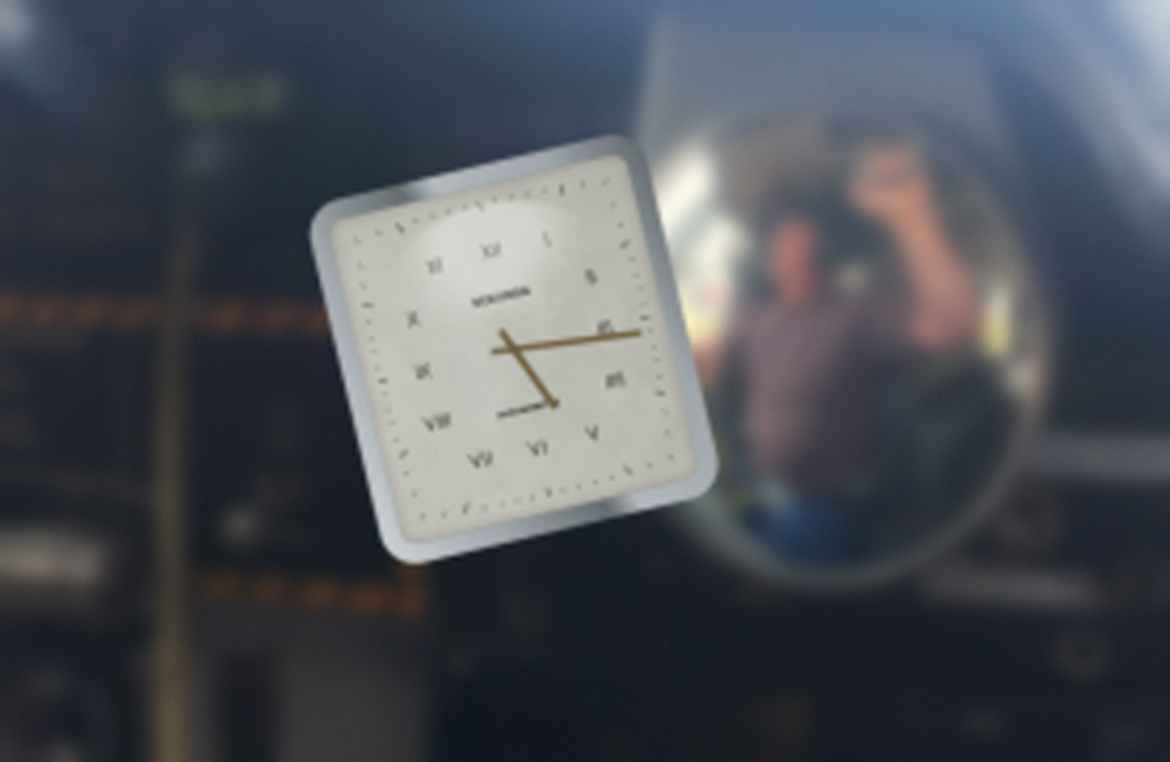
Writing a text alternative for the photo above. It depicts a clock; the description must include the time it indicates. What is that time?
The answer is 5:16
